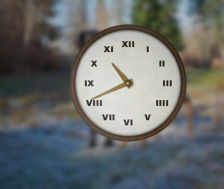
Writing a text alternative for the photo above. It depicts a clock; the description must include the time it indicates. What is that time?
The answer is 10:41
